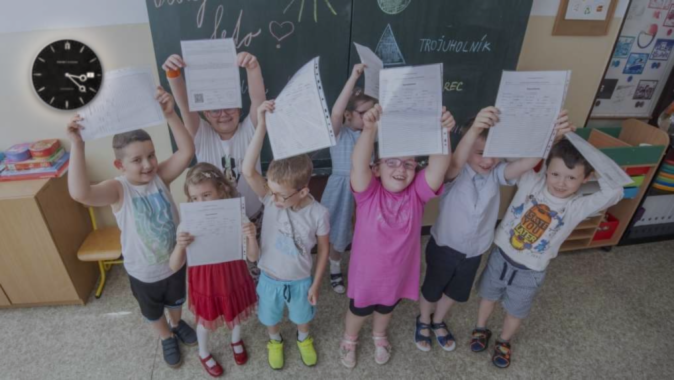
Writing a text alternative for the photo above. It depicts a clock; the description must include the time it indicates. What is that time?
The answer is 3:22
